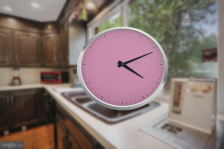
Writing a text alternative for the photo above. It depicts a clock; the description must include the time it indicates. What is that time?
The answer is 4:11
